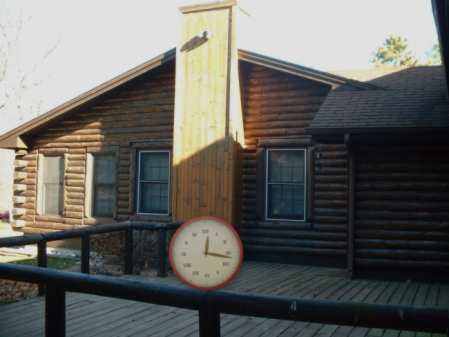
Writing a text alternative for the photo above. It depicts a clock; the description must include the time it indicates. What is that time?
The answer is 12:17
